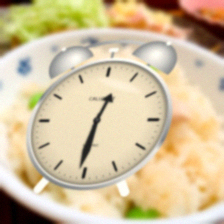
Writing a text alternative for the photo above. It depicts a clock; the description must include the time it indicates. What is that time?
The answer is 12:31
